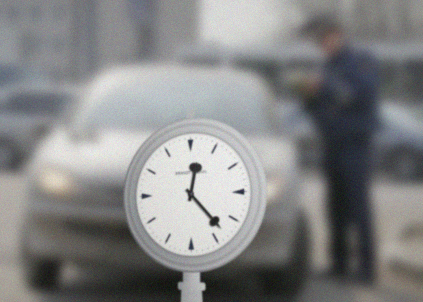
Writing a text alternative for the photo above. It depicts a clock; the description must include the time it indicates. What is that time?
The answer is 12:23
